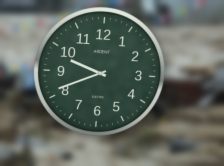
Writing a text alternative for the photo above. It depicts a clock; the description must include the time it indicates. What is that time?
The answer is 9:41
